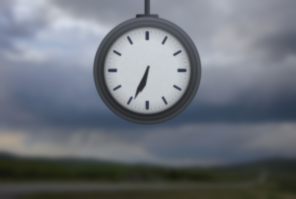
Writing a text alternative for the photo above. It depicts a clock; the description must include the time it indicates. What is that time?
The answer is 6:34
